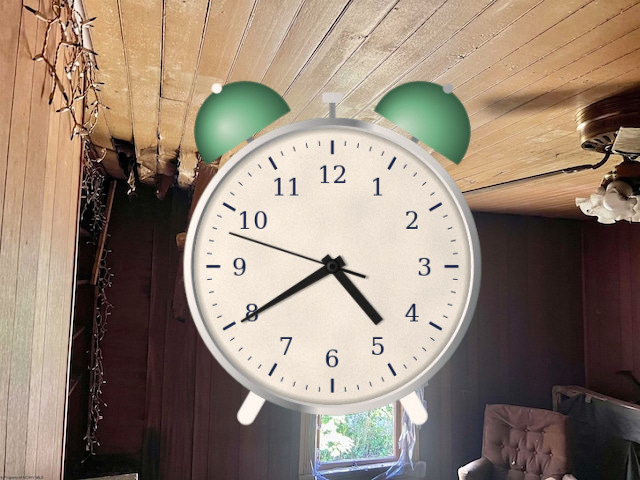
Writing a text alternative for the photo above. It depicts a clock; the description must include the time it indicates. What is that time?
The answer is 4:39:48
